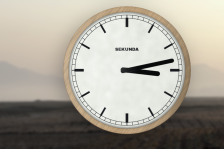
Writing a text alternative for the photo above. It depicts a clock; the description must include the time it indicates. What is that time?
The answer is 3:13
